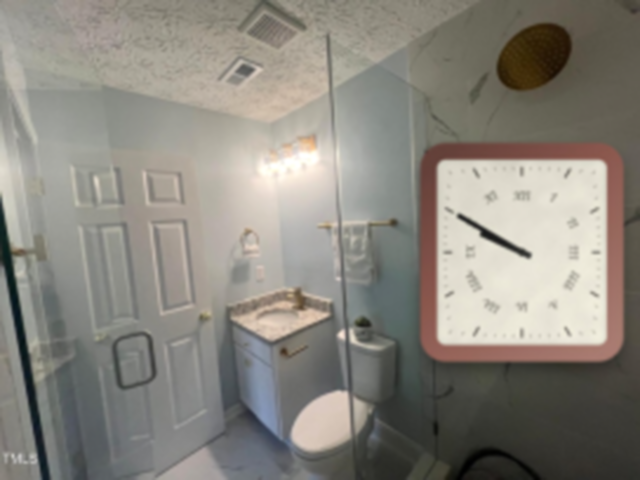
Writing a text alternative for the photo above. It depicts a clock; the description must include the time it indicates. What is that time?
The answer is 9:50
